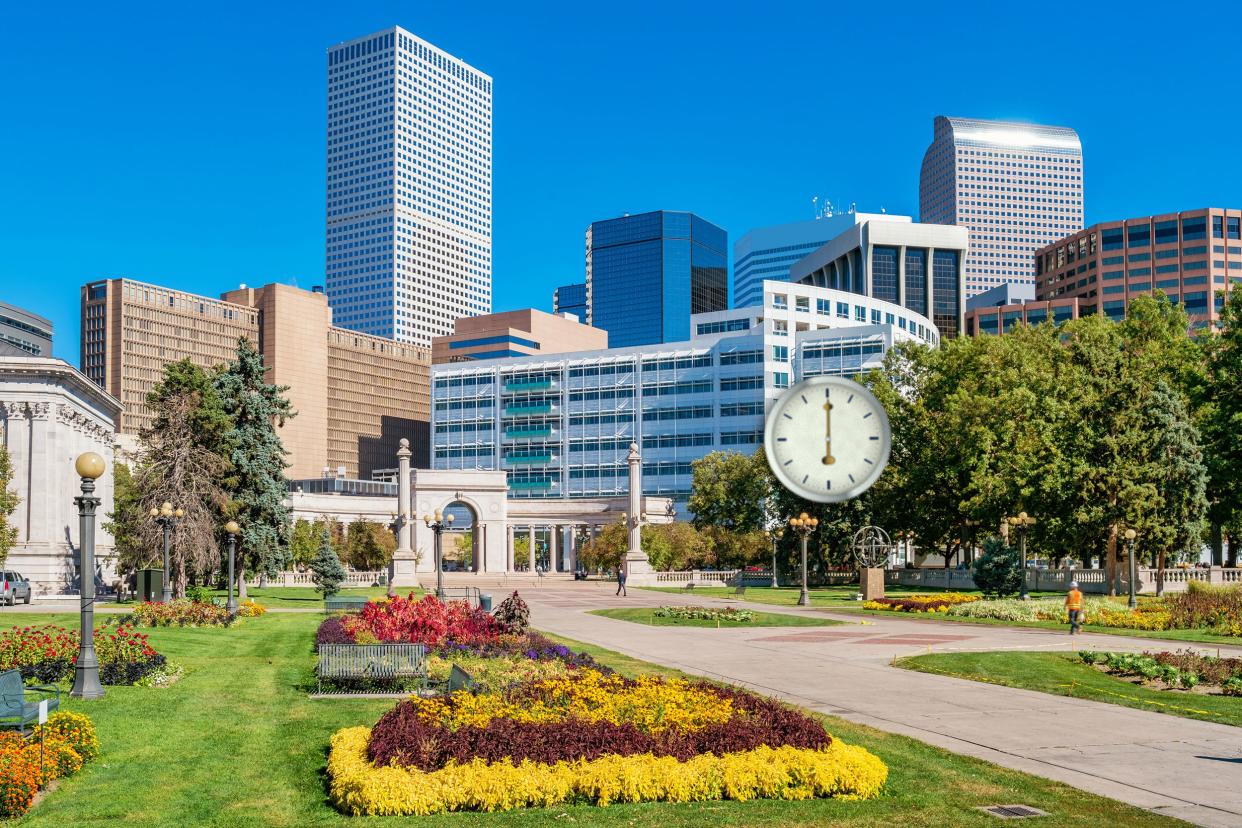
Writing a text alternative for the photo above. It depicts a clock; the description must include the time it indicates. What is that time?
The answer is 6:00
